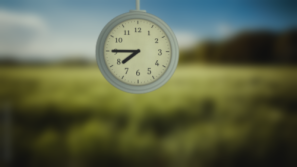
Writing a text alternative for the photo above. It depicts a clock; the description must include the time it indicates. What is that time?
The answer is 7:45
